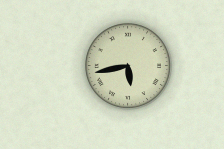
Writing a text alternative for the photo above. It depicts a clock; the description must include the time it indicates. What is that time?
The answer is 5:43
